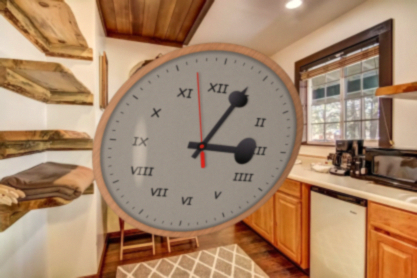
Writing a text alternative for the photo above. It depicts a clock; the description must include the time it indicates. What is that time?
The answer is 3:03:57
